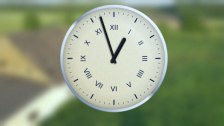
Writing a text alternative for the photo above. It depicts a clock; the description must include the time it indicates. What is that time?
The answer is 12:57
